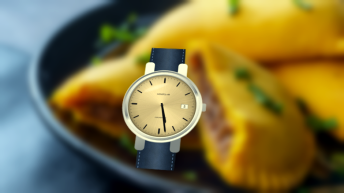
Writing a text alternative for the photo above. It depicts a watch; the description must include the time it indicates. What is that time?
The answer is 5:28
